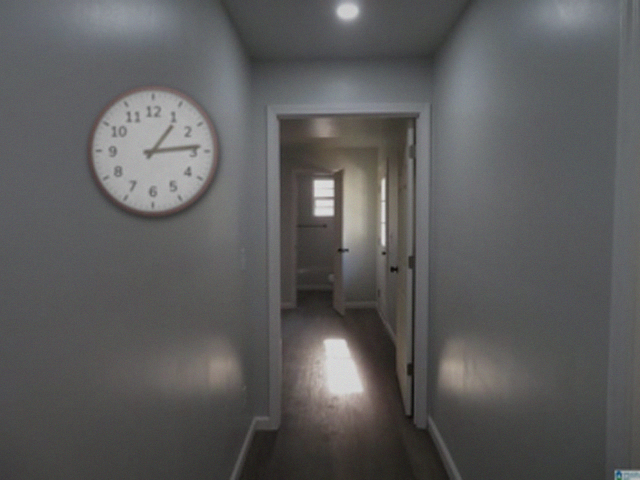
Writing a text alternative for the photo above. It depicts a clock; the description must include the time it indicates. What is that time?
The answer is 1:14
